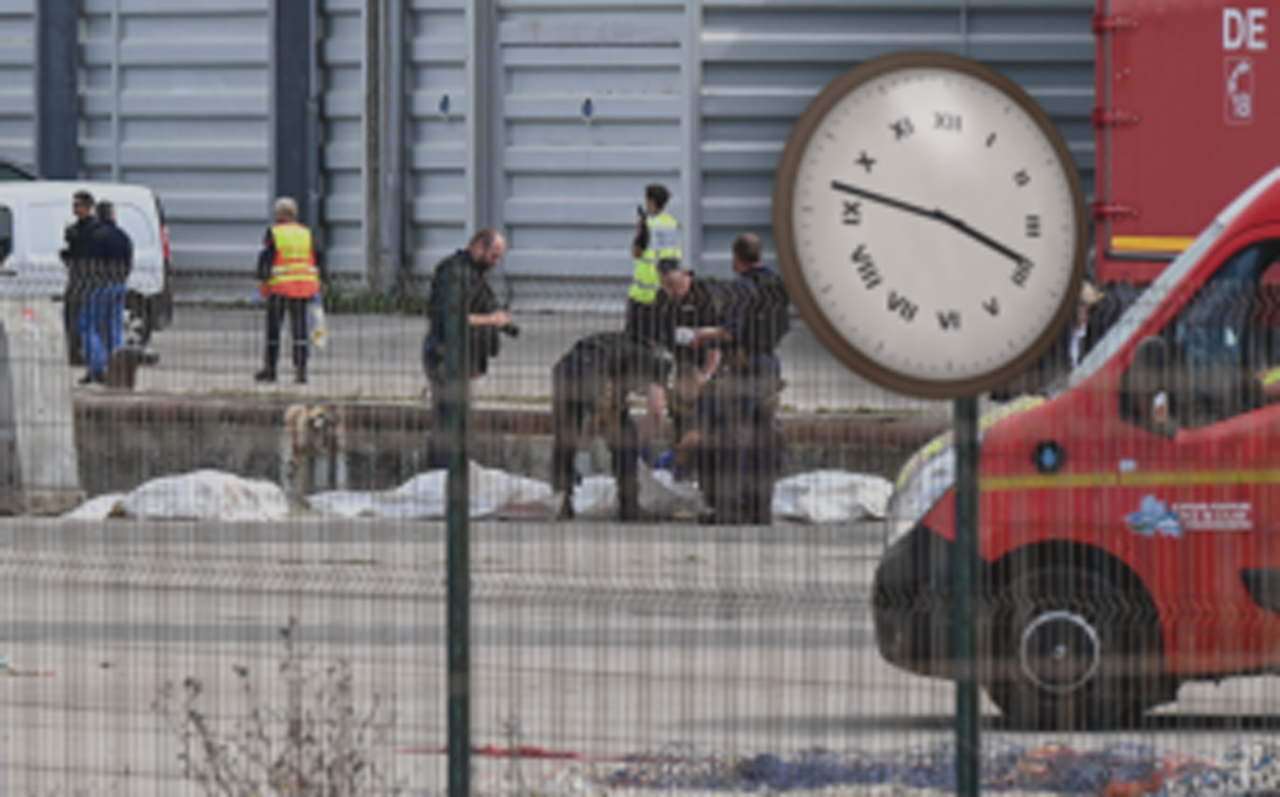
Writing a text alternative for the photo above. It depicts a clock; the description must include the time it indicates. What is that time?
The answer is 3:47
